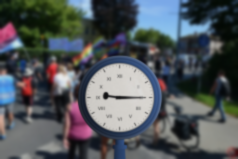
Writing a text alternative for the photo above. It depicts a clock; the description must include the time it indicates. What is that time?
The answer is 9:15
